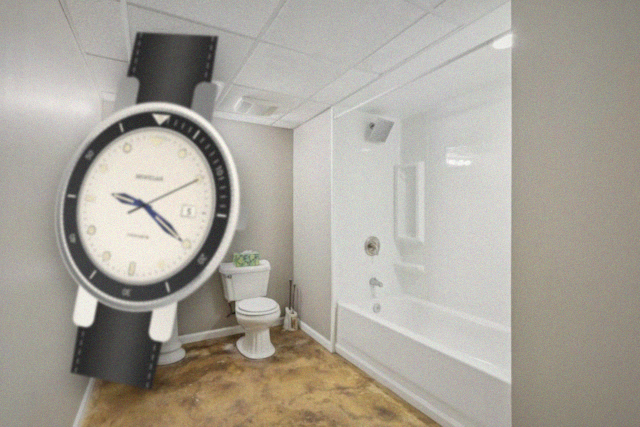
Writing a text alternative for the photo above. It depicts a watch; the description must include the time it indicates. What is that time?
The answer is 9:20:10
